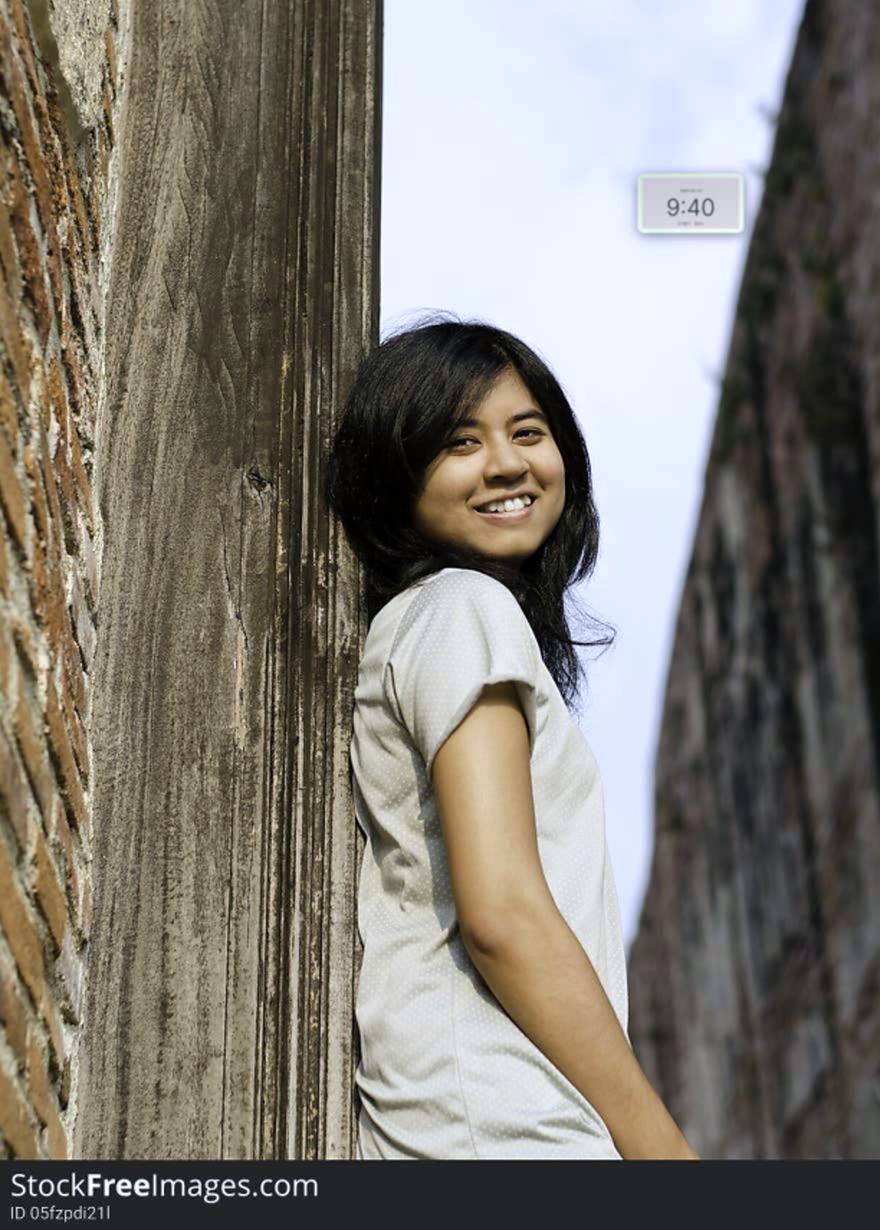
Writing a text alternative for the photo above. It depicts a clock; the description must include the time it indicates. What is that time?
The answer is 9:40
